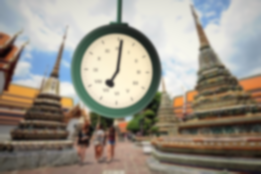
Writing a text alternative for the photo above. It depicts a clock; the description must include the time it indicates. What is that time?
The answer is 7:01
